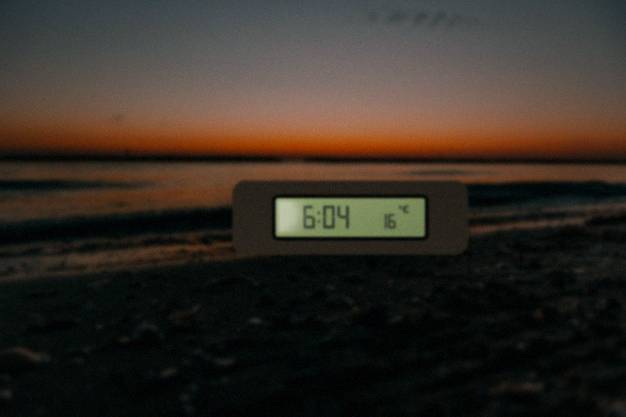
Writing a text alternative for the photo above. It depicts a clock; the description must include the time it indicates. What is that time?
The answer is 6:04
